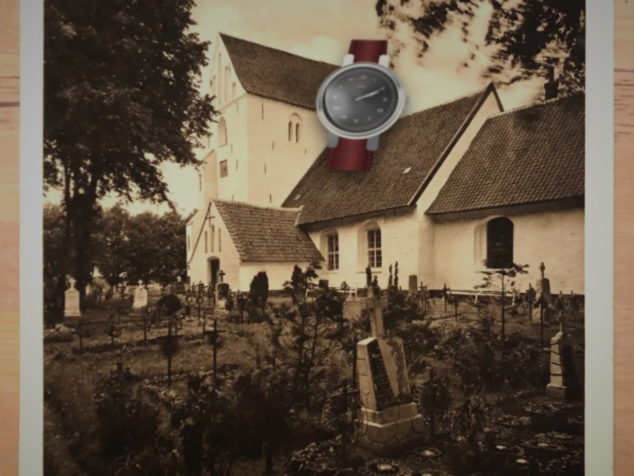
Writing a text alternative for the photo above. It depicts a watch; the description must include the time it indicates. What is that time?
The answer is 2:10
